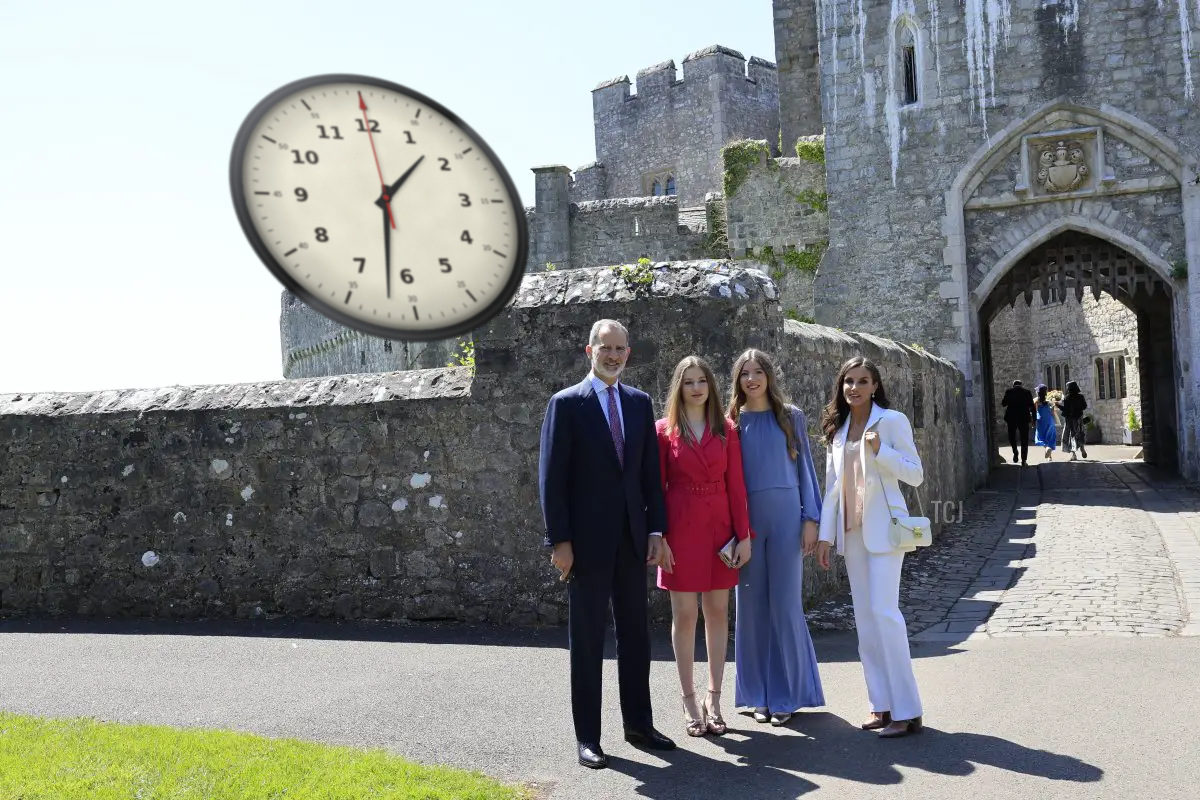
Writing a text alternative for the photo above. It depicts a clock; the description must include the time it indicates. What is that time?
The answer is 1:32:00
